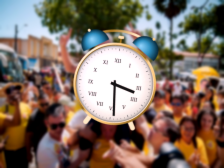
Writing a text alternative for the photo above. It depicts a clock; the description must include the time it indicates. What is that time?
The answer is 3:29
